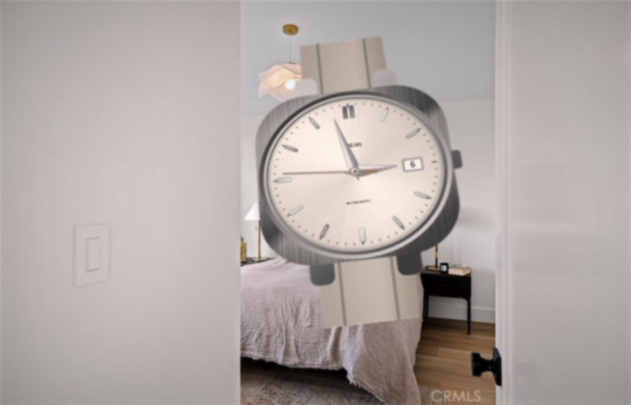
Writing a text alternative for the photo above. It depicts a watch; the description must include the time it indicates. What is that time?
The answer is 2:57:46
